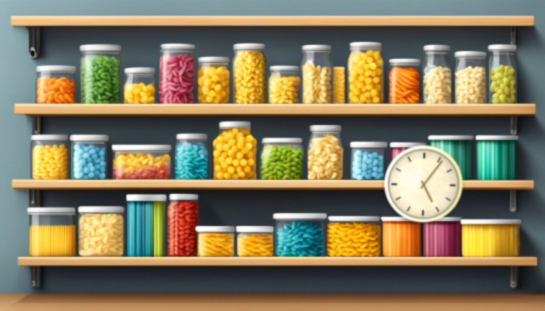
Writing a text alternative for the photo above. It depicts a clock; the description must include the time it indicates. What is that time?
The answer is 5:06
